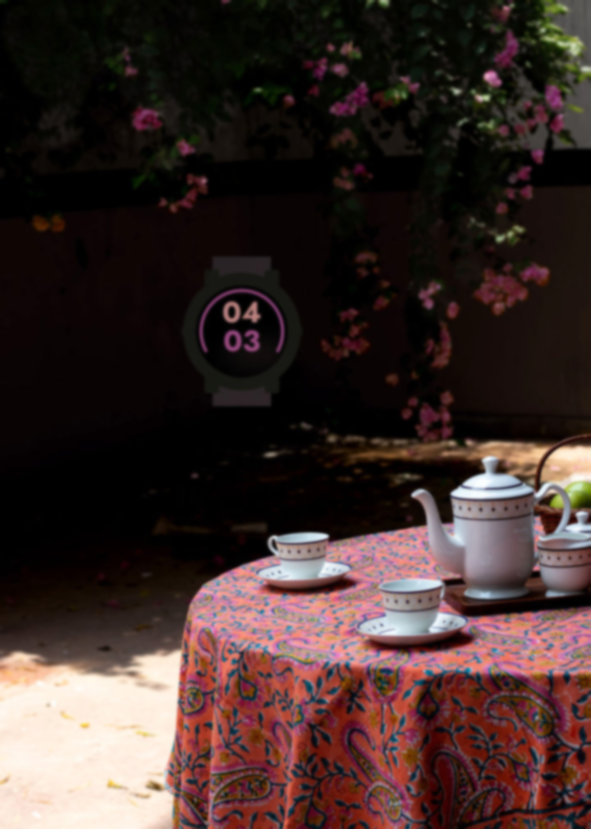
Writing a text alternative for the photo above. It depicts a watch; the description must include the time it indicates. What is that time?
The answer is 4:03
